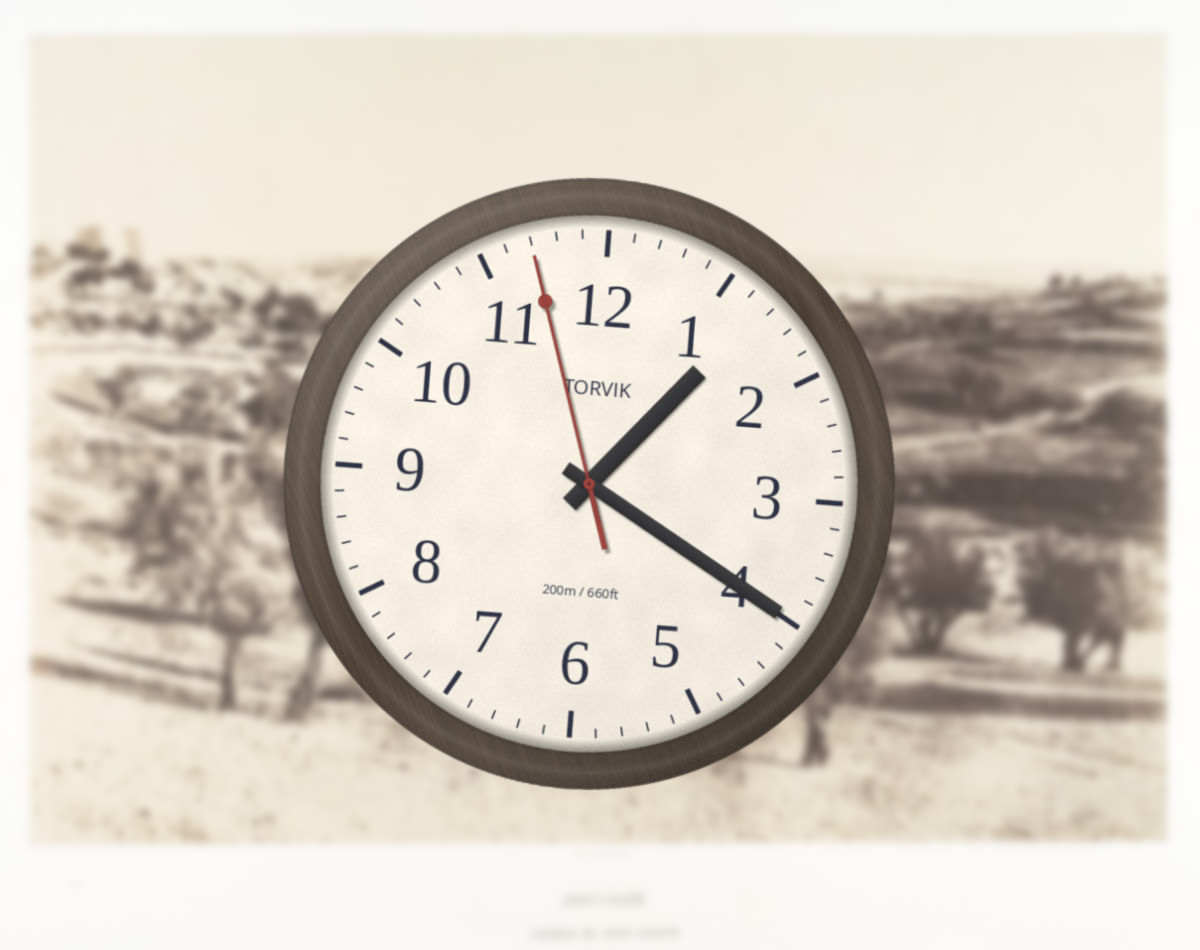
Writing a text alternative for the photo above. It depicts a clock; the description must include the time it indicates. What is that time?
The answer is 1:19:57
